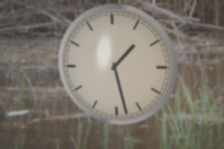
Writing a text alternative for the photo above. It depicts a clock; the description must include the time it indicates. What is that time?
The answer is 1:28
